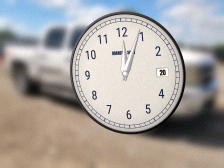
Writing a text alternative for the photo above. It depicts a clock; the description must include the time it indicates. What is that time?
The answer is 12:04
